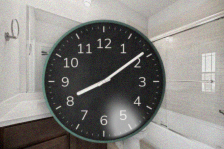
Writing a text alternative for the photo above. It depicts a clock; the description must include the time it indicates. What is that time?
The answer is 8:09
